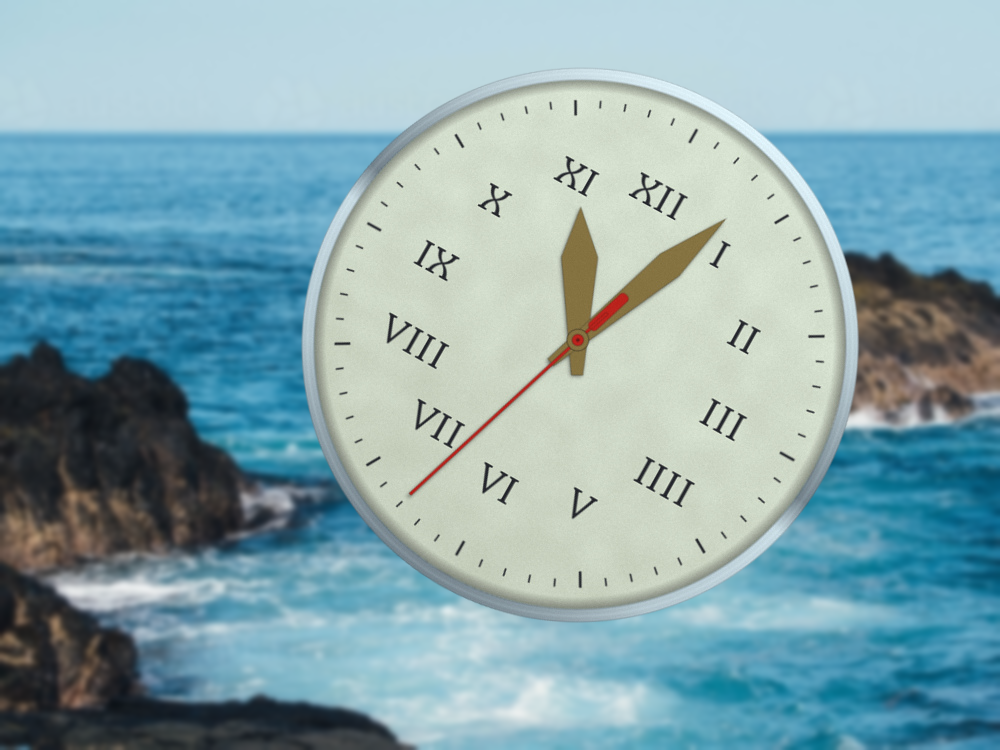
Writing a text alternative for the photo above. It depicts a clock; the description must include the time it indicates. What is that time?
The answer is 11:03:33
